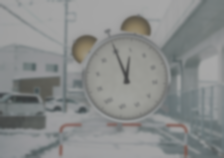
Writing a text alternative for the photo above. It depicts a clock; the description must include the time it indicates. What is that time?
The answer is 1:00
